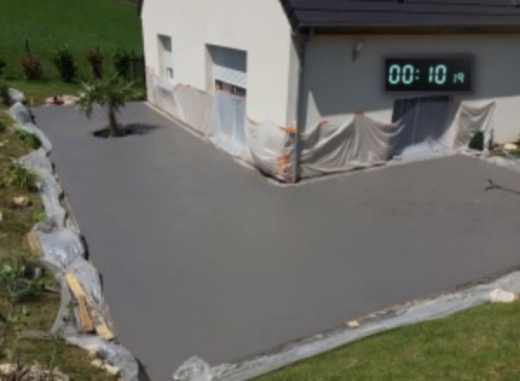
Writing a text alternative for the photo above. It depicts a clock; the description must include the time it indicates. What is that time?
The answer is 0:10
